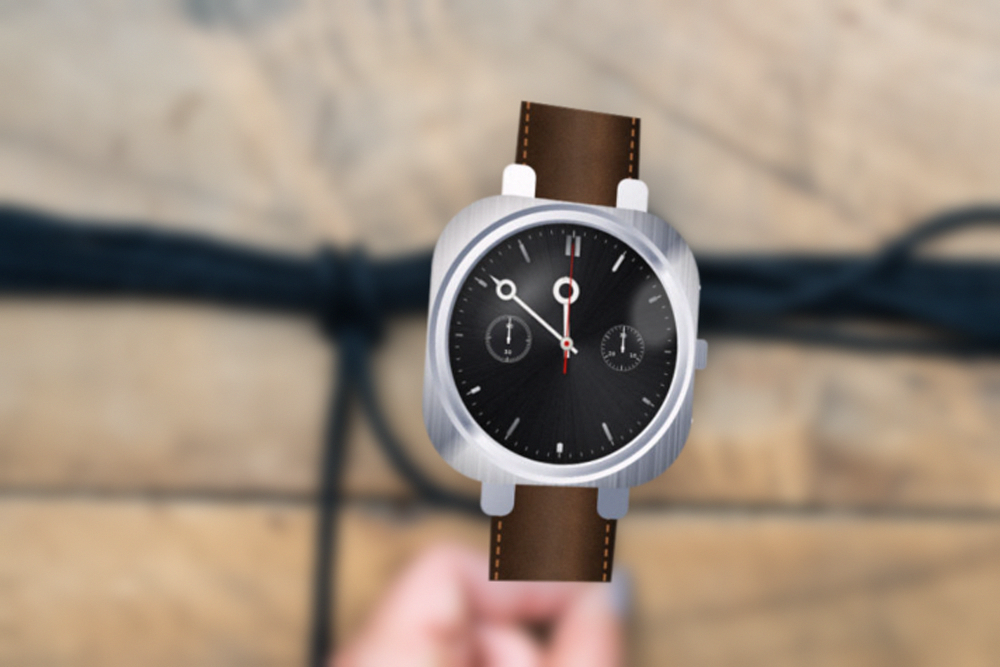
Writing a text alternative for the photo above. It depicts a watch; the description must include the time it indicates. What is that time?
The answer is 11:51
